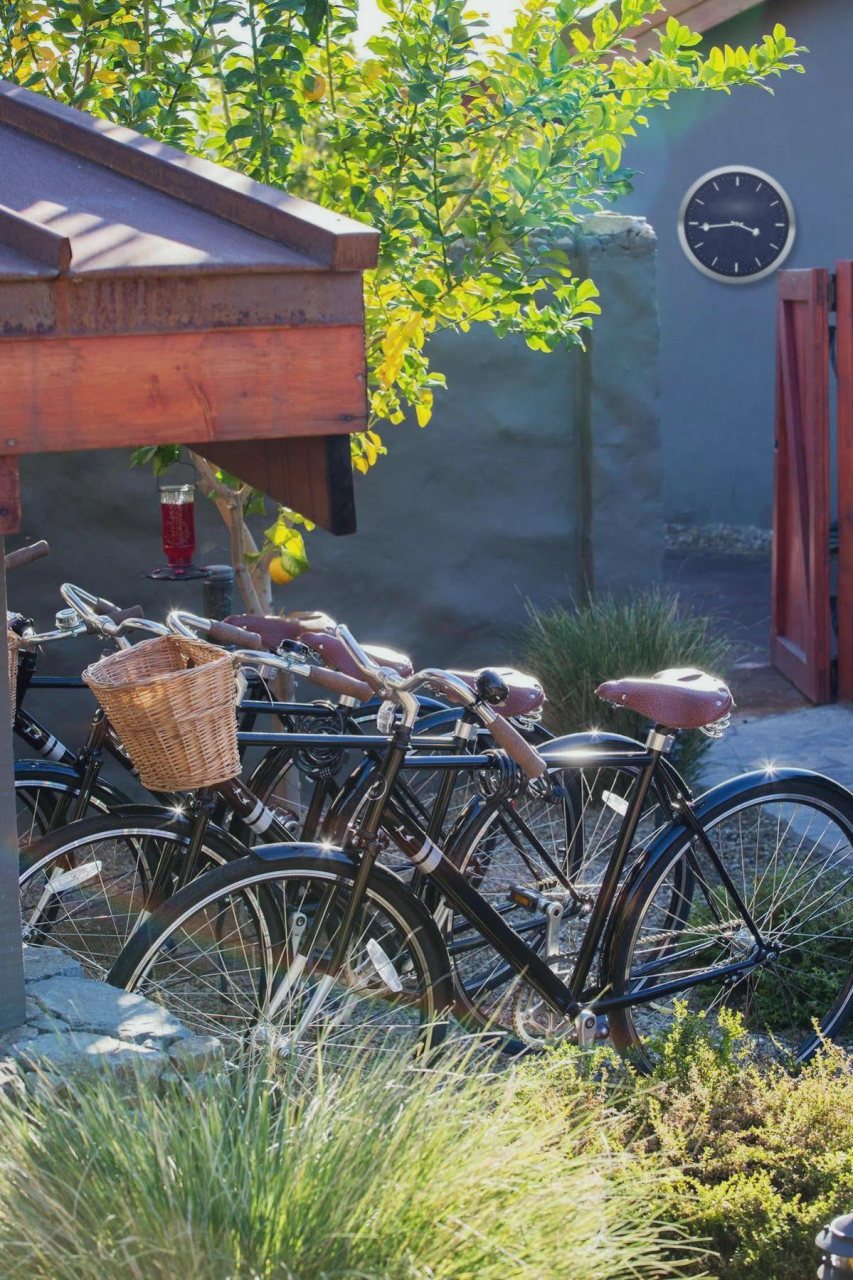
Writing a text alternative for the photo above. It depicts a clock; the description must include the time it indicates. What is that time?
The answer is 3:44
